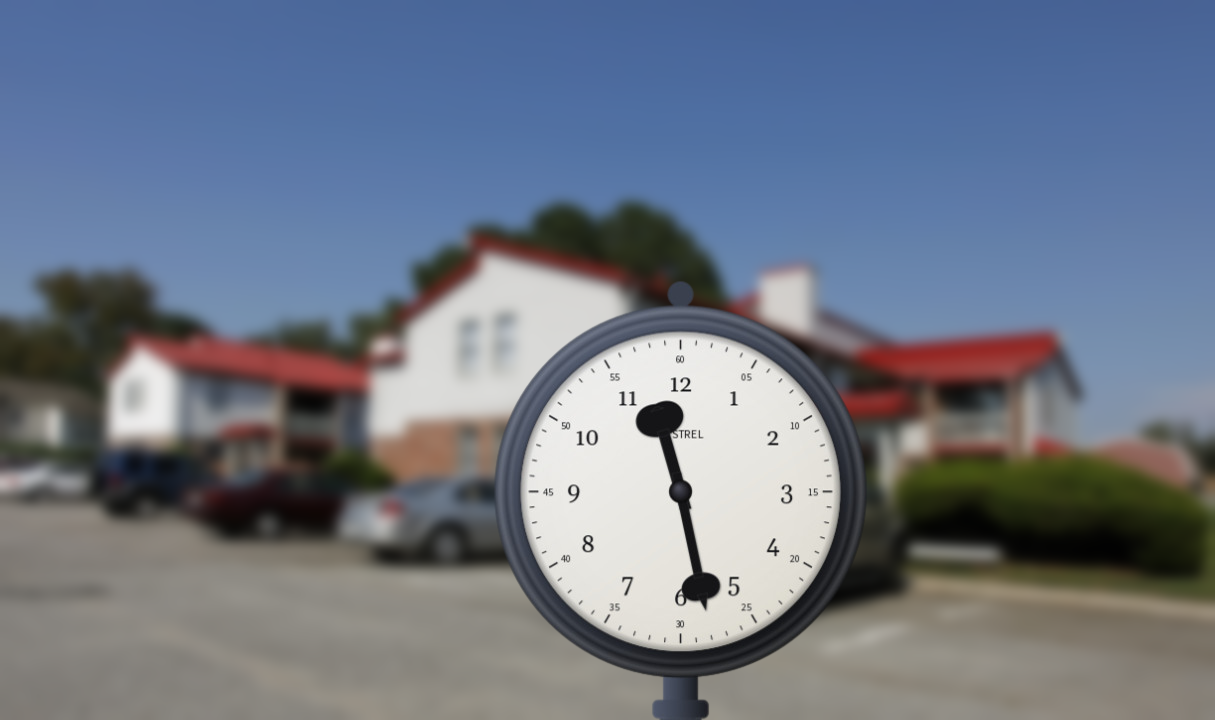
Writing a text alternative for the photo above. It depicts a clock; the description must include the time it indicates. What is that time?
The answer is 11:28
